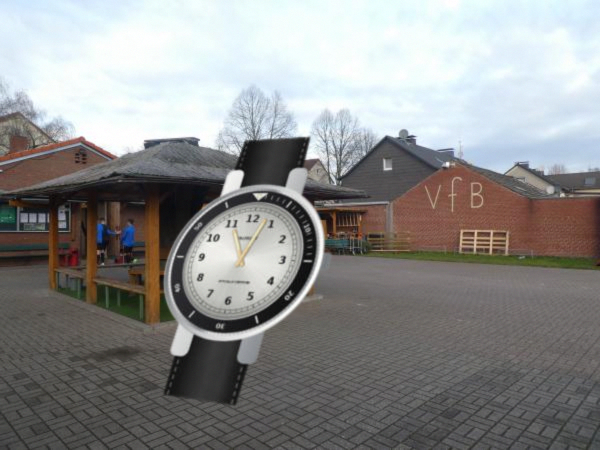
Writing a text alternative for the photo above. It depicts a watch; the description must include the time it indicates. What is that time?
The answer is 11:03
